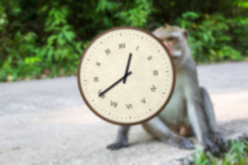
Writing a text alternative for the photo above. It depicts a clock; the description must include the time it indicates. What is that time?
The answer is 12:40
